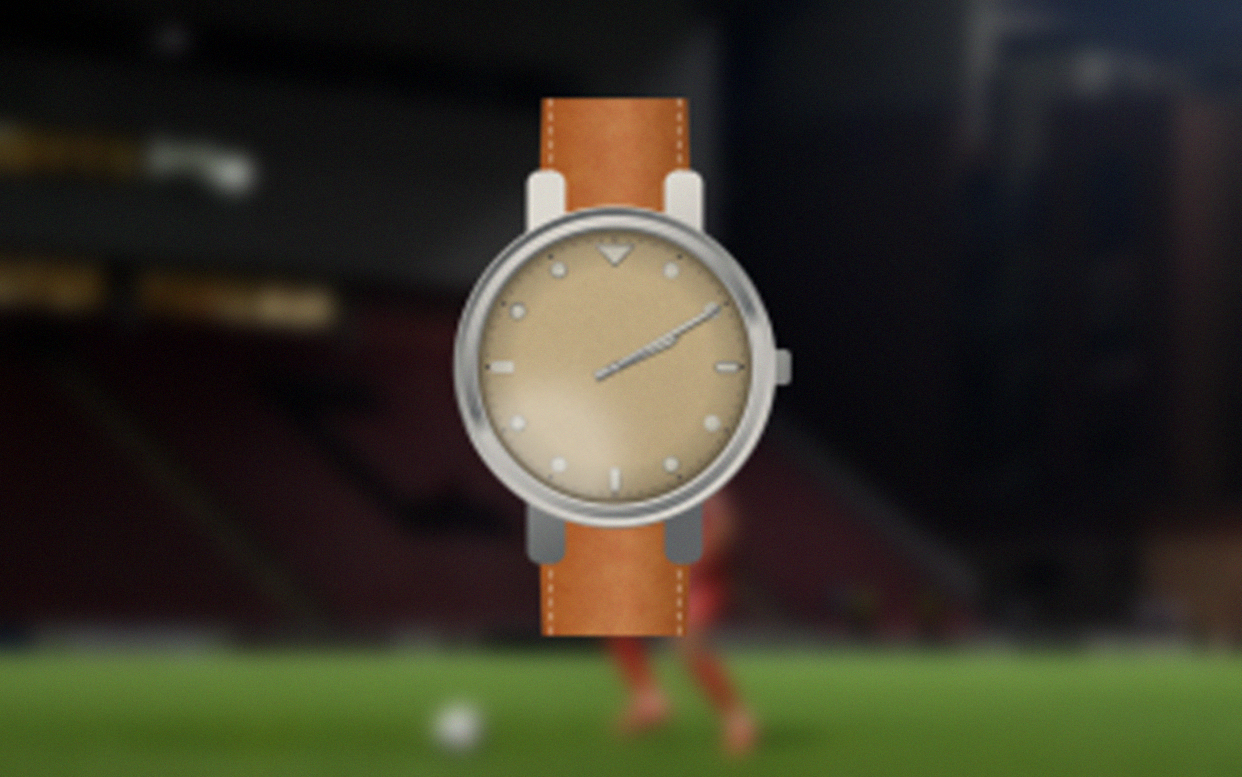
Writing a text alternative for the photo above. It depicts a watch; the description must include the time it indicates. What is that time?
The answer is 2:10
